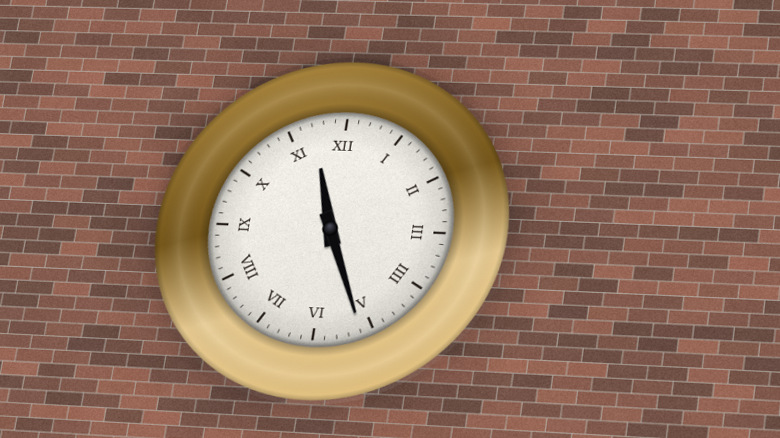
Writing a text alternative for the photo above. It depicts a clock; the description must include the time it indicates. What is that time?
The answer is 11:26
